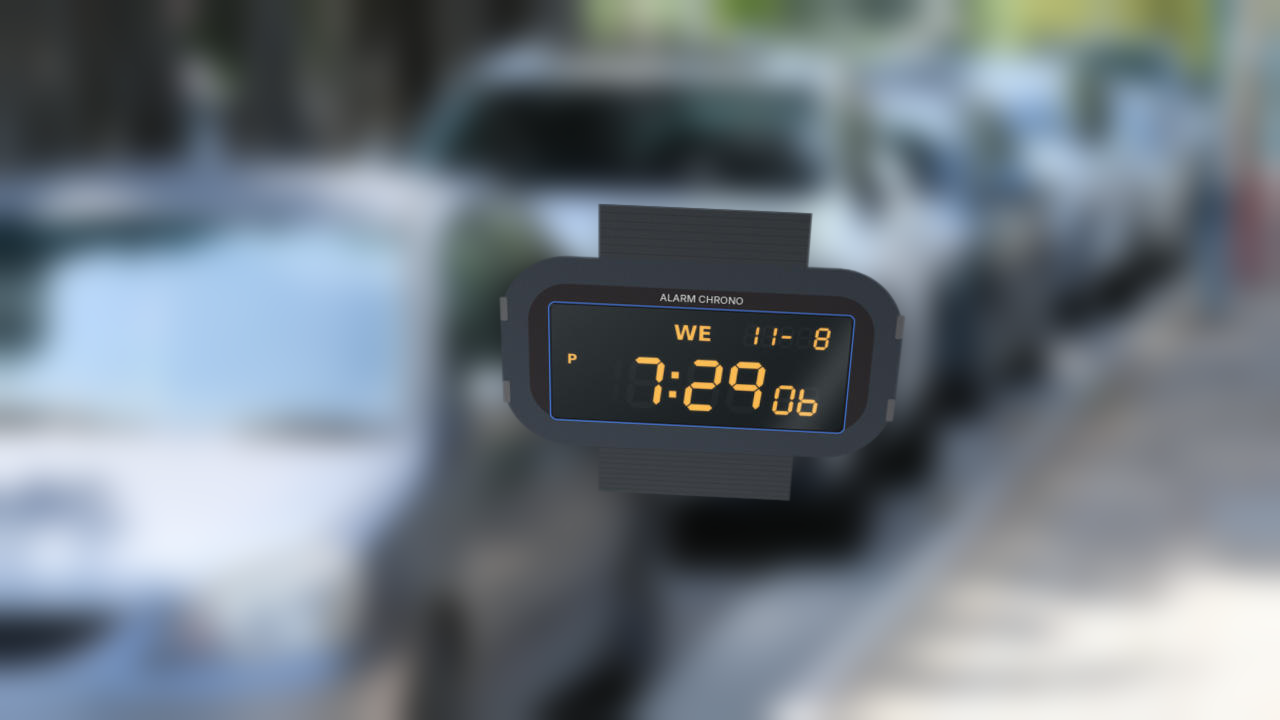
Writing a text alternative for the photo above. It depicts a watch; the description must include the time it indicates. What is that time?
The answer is 7:29:06
